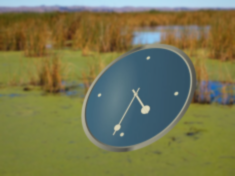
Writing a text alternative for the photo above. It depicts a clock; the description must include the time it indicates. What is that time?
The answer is 4:32
